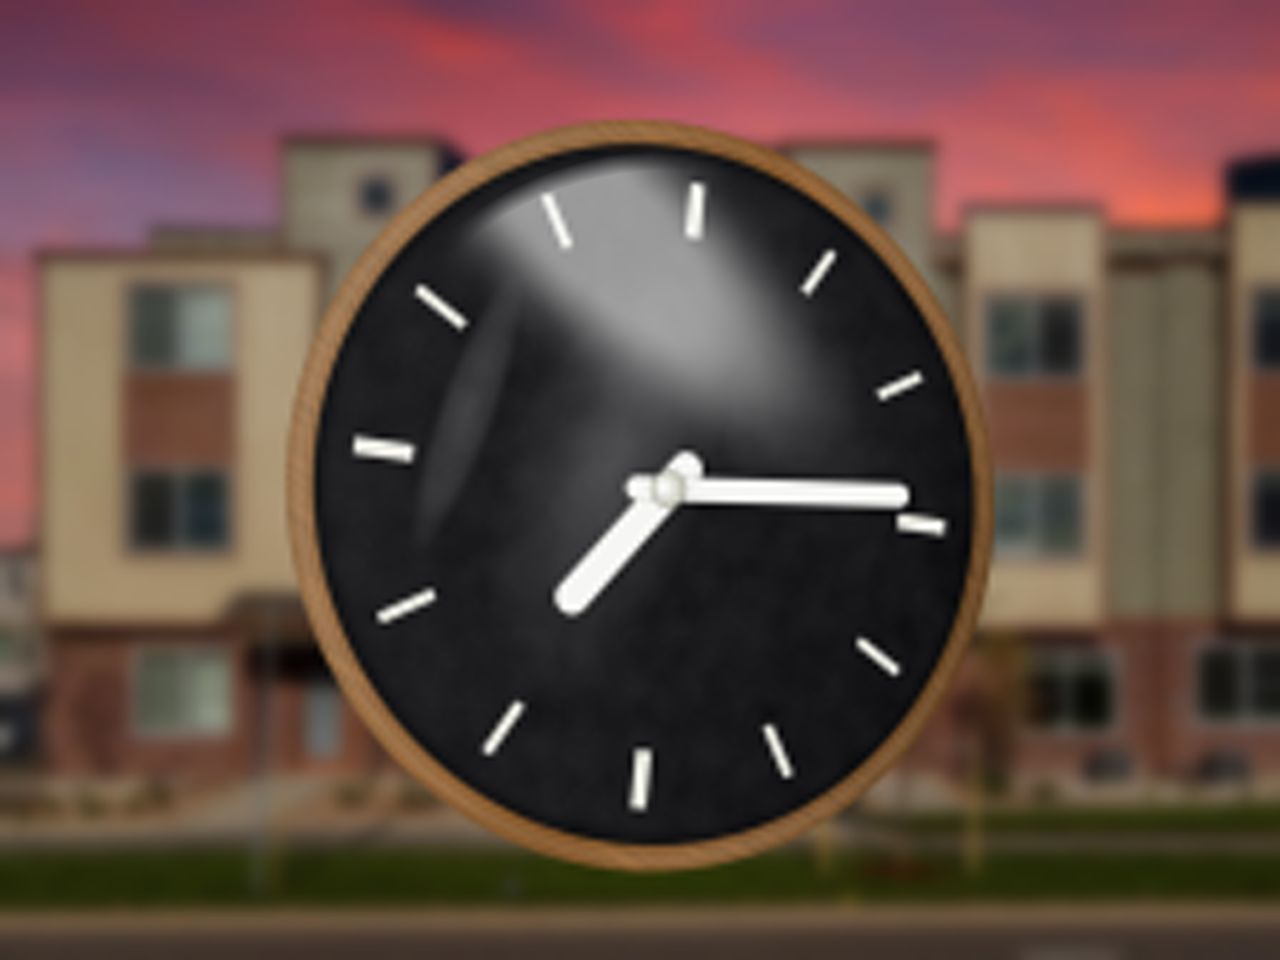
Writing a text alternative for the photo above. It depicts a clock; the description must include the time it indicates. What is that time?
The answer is 7:14
